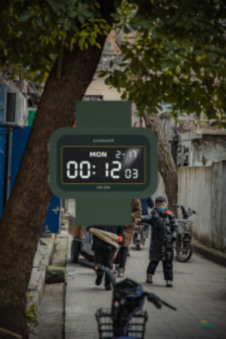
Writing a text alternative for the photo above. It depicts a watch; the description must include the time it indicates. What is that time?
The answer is 0:12
